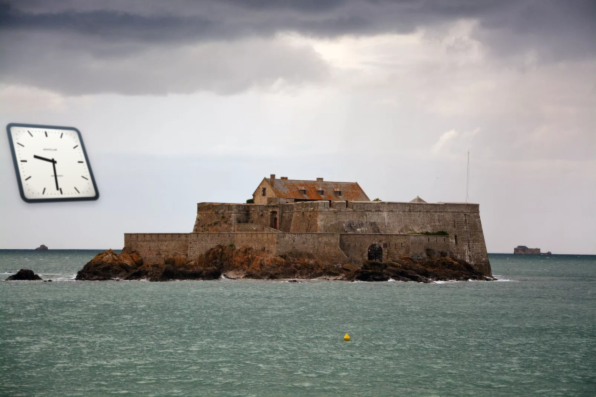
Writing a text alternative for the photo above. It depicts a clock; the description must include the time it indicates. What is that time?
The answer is 9:31
